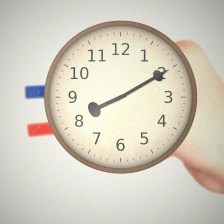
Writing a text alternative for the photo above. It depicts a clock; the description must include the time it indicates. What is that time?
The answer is 8:10
